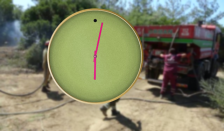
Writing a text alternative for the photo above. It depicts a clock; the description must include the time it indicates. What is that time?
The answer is 6:02
